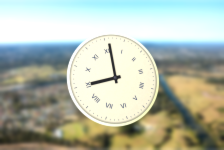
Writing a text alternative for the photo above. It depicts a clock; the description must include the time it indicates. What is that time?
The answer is 9:01
